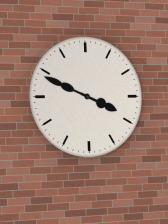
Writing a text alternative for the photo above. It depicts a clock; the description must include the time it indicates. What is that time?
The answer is 3:49
